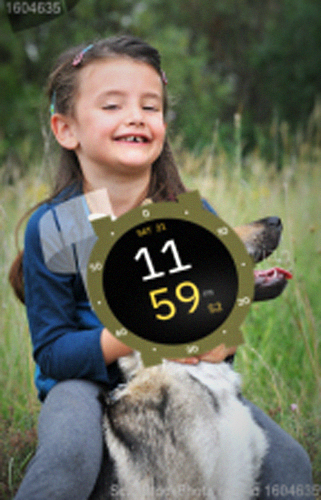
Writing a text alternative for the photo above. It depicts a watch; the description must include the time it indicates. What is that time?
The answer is 11:59
